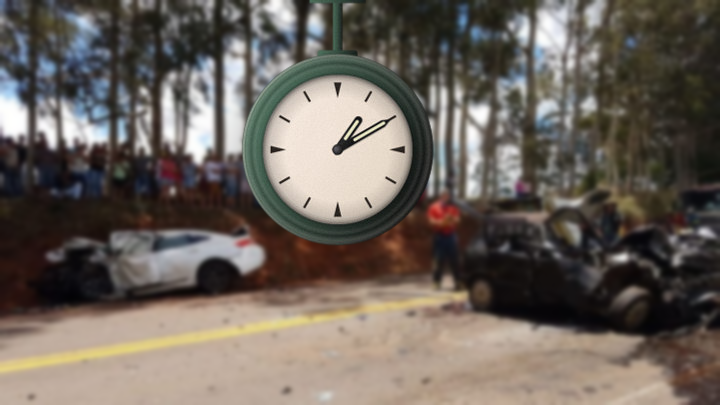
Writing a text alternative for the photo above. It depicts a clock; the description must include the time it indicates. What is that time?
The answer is 1:10
